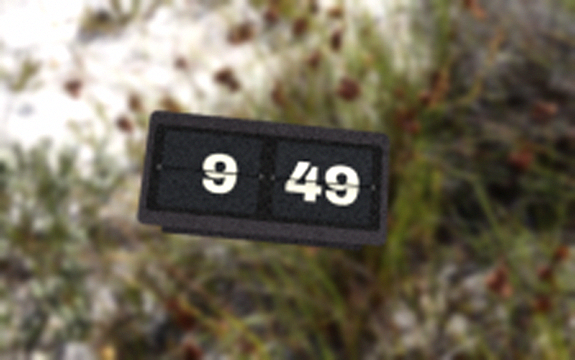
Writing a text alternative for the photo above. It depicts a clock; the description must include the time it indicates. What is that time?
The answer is 9:49
